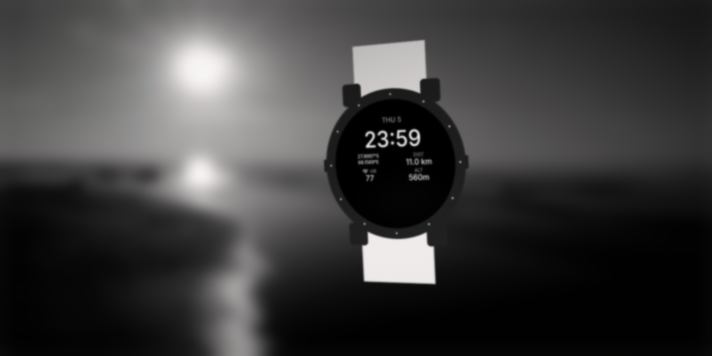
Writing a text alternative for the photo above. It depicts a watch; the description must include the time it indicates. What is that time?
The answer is 23:59
